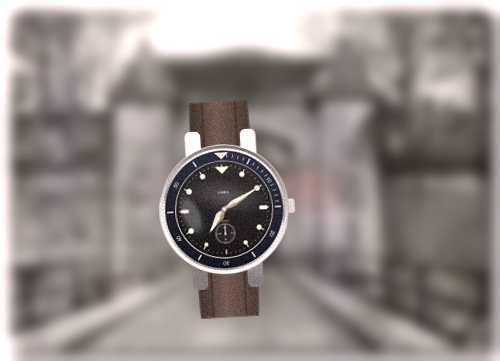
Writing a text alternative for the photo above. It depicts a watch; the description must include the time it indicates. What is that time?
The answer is 7:10
